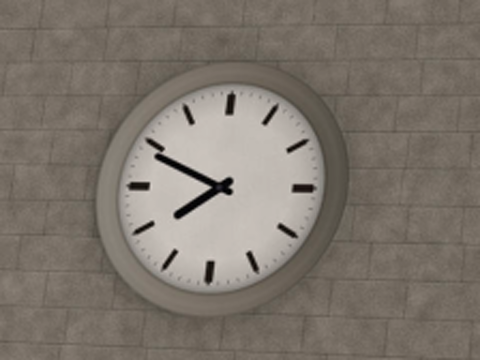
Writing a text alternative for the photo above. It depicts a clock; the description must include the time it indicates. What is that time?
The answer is 7:49
